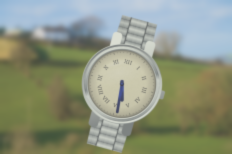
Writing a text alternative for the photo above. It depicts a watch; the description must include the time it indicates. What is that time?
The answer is 5:29
